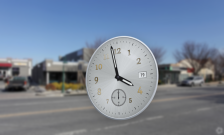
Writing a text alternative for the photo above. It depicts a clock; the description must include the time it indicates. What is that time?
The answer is 3:58
